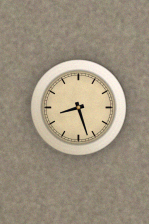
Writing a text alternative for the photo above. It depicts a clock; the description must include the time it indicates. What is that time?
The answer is 8:27
